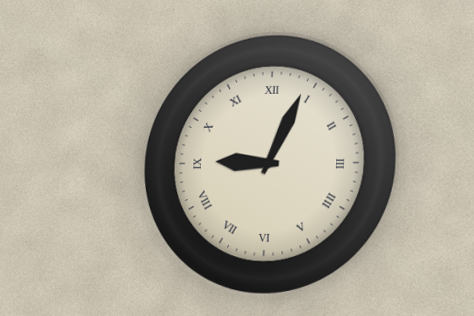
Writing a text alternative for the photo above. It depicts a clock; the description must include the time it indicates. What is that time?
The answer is 9:04
